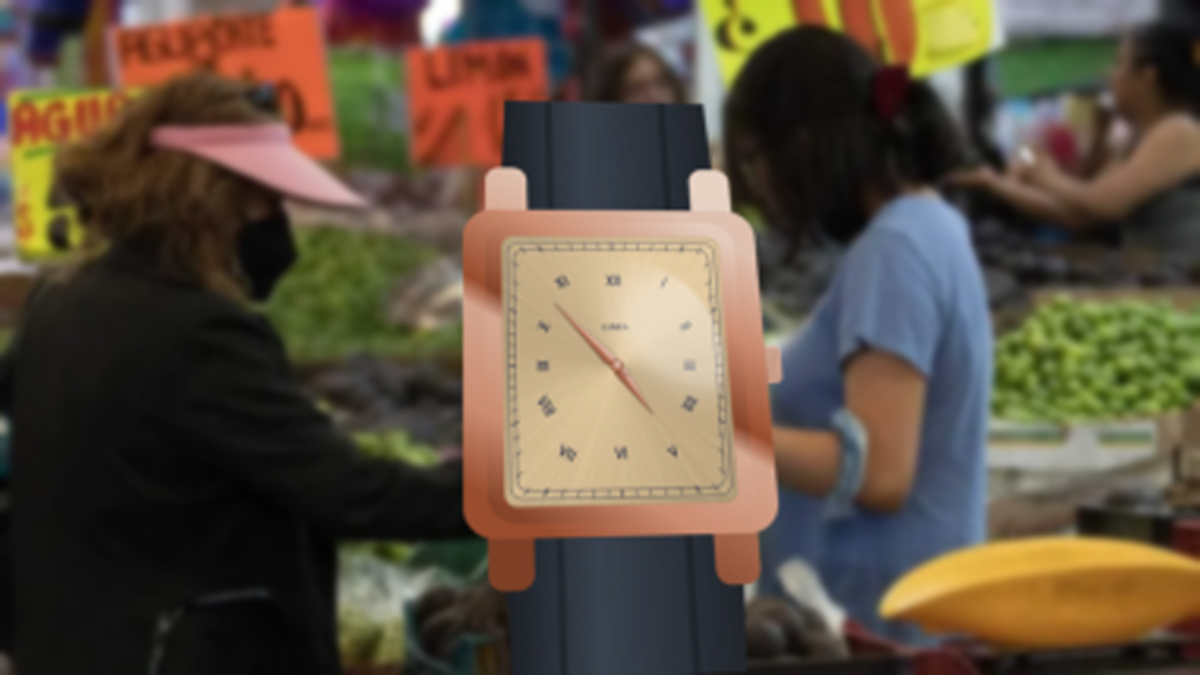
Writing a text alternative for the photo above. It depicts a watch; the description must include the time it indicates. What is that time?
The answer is 4:53
